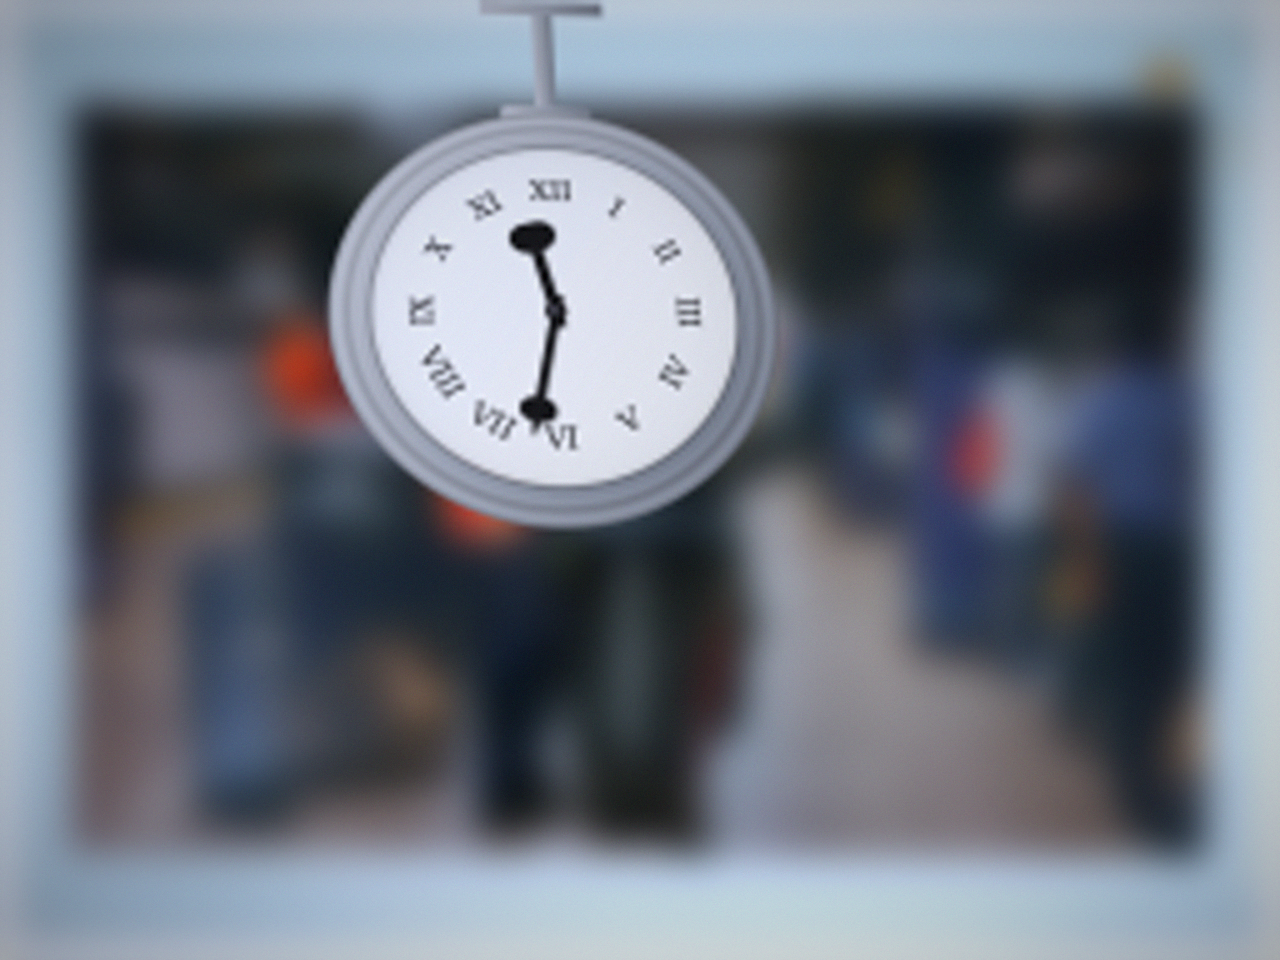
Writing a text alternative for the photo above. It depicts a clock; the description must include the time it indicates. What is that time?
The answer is 11:32
